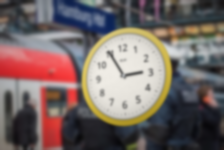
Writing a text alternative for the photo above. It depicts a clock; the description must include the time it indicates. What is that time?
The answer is 2:55
